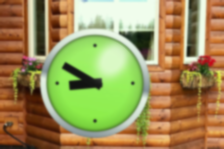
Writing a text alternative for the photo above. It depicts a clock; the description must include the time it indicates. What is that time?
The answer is 8:50
